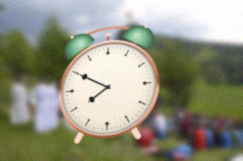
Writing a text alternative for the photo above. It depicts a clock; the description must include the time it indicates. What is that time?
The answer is 7:50
